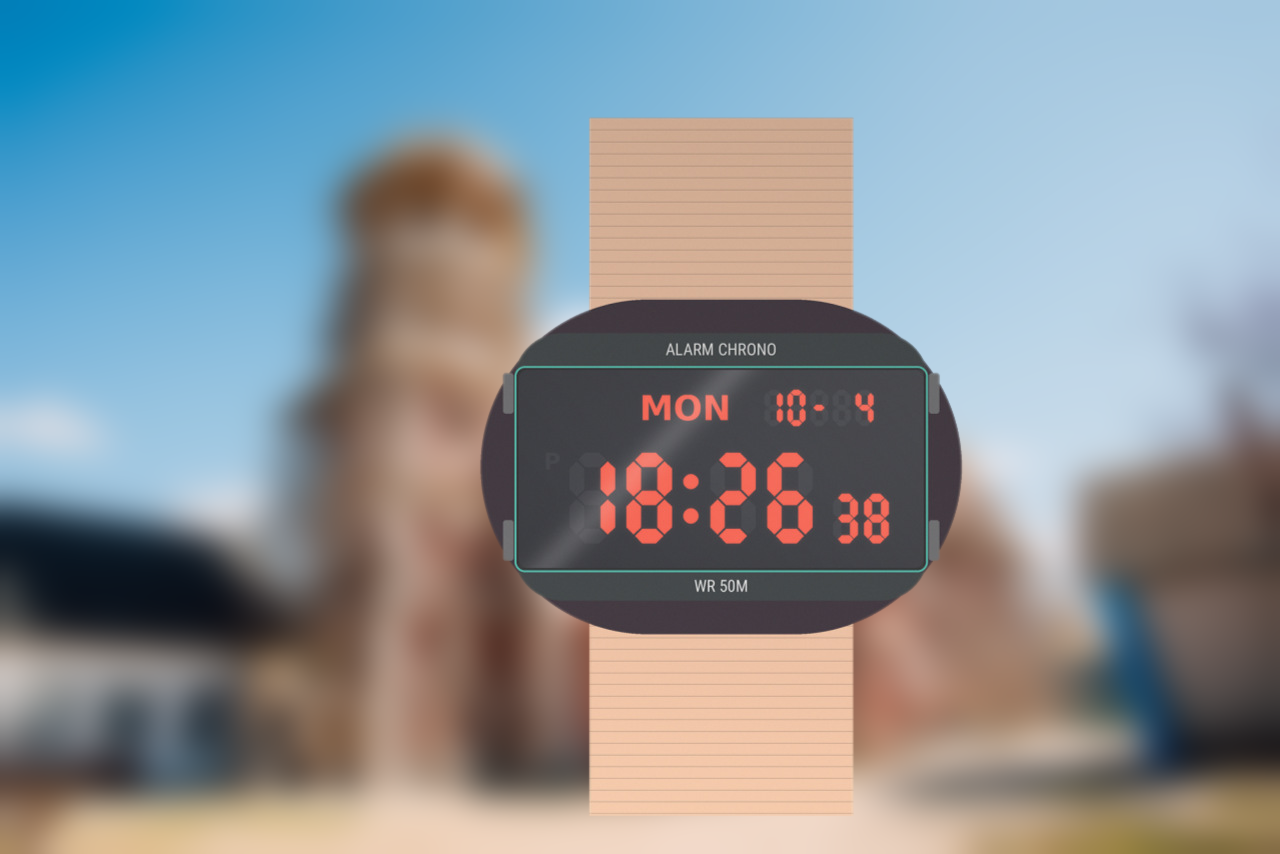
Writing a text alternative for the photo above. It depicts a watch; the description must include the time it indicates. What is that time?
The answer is 18:26:38
